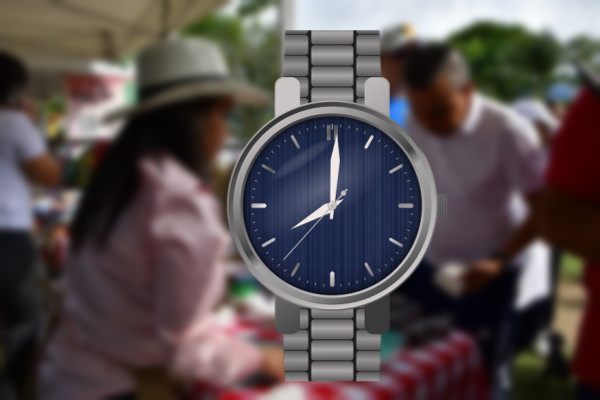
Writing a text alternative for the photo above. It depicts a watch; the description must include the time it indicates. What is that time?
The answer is 8:00:37
